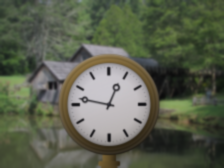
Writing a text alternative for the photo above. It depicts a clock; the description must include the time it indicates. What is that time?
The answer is 12:47
